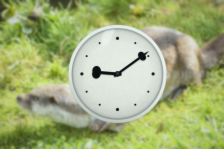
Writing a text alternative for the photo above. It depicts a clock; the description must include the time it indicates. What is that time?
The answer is 9:09
